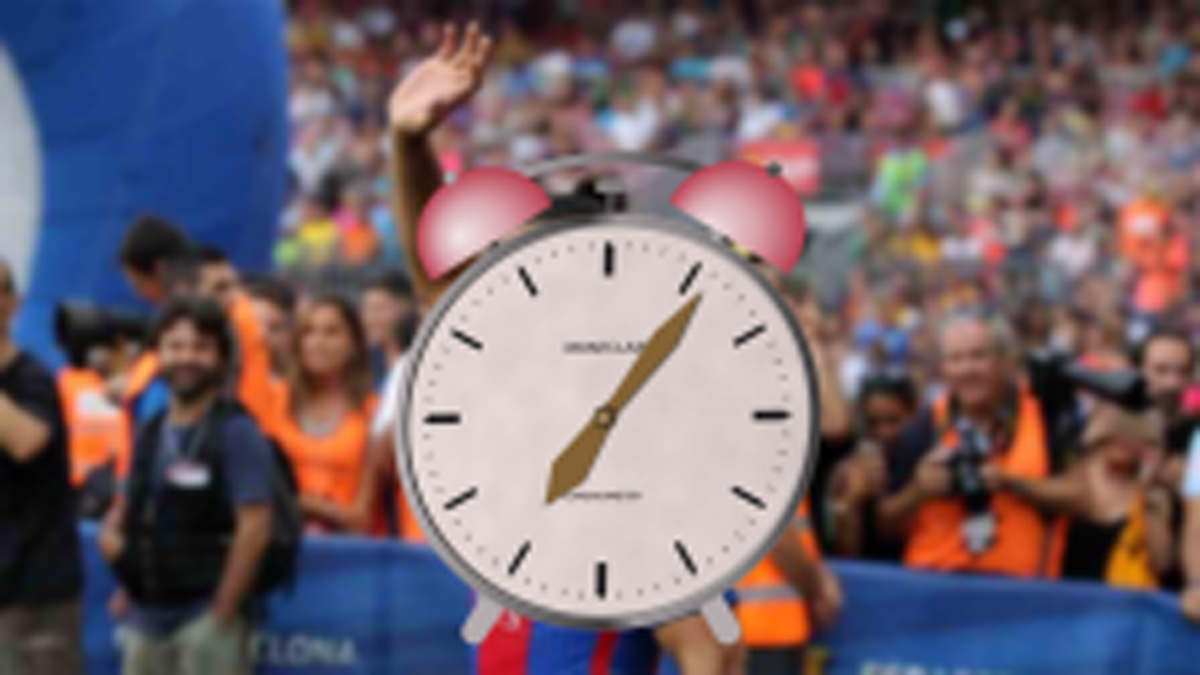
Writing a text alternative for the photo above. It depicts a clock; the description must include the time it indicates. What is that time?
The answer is 7:06
